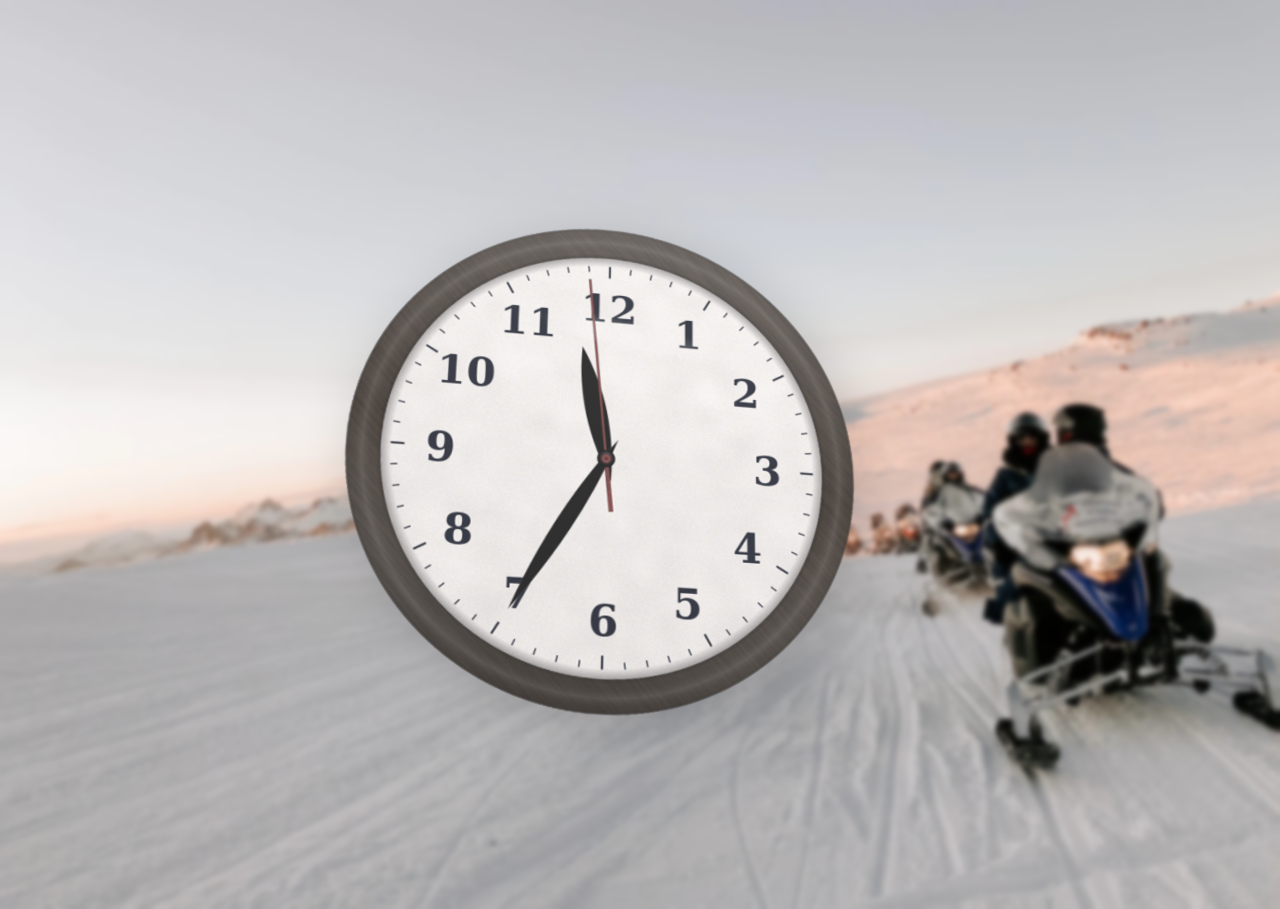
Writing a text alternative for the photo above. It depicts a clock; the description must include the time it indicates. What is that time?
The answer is 11:34:59
